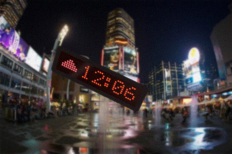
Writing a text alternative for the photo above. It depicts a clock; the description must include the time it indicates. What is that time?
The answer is 12:06
